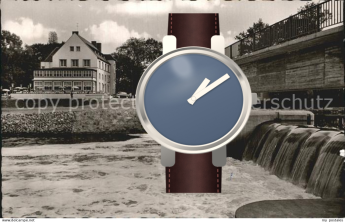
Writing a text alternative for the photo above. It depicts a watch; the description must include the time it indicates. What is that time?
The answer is 1:09
